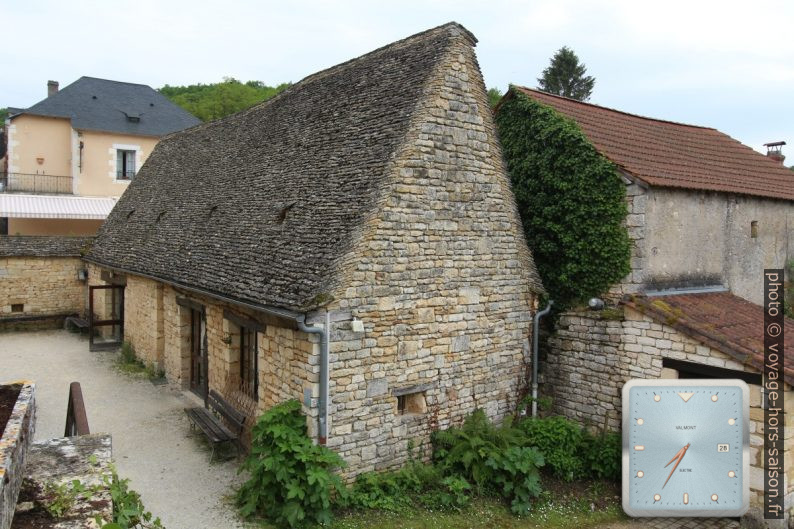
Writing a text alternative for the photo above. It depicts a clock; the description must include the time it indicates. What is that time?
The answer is 7:35
